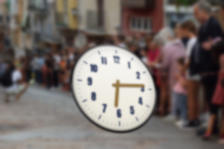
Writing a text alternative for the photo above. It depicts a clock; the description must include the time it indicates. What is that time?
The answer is 6:14
